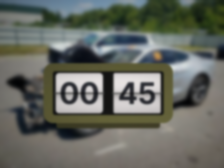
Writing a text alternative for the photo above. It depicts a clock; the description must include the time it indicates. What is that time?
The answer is 0:45
